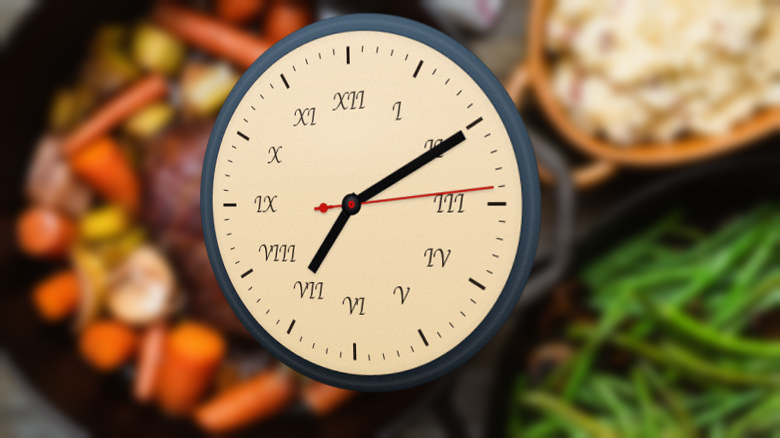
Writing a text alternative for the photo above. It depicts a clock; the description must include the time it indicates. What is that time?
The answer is 7:10:14
